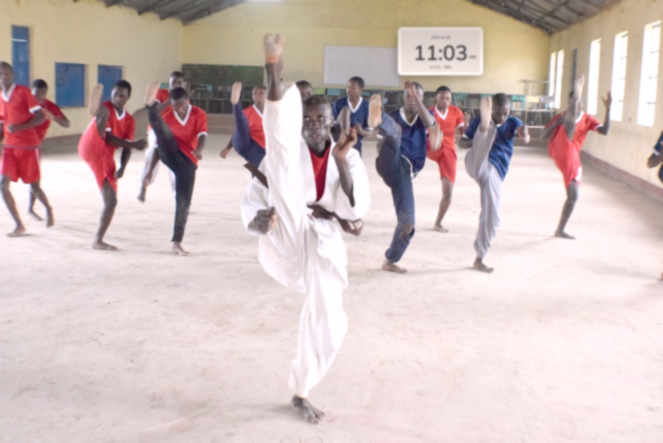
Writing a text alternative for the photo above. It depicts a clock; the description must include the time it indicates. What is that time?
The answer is 11:03
